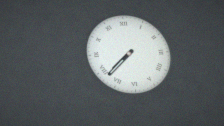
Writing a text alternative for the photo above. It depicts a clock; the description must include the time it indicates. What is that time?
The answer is 7:38
